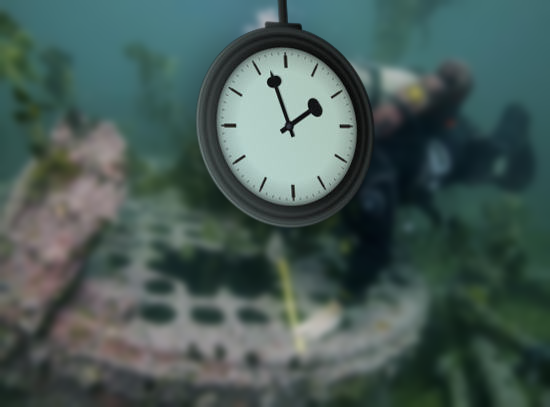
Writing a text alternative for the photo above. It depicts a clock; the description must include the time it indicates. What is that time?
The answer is 1:57
